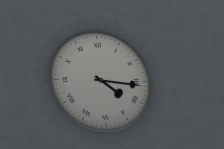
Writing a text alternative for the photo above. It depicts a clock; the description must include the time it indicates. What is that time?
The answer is 4:16
